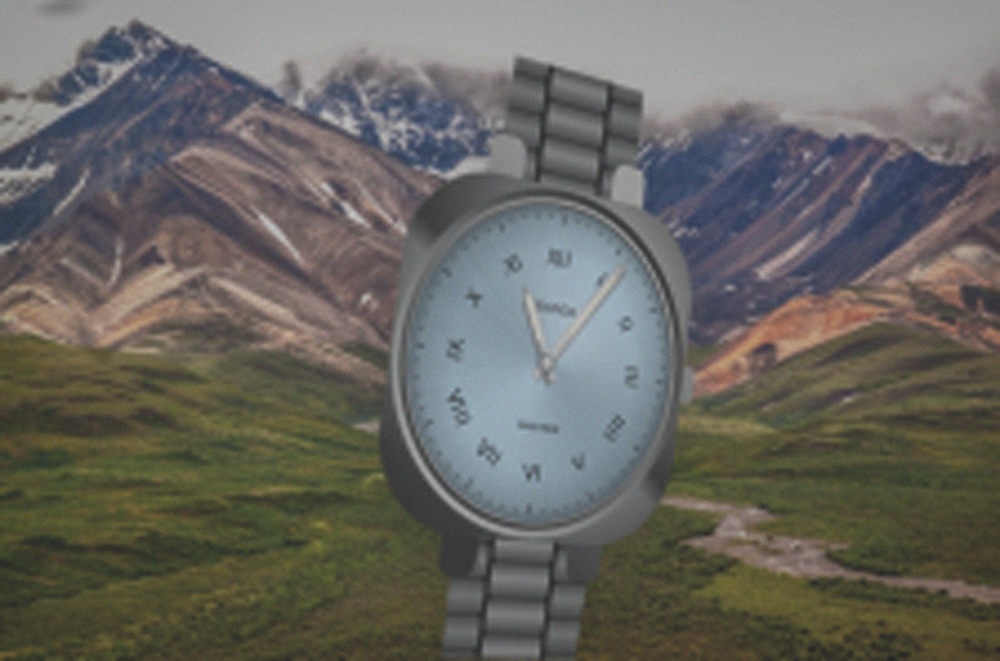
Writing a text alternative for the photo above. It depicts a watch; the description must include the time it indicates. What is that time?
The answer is 11:06
